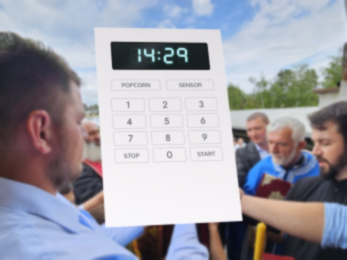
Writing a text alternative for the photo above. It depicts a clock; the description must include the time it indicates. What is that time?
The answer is 14:29
